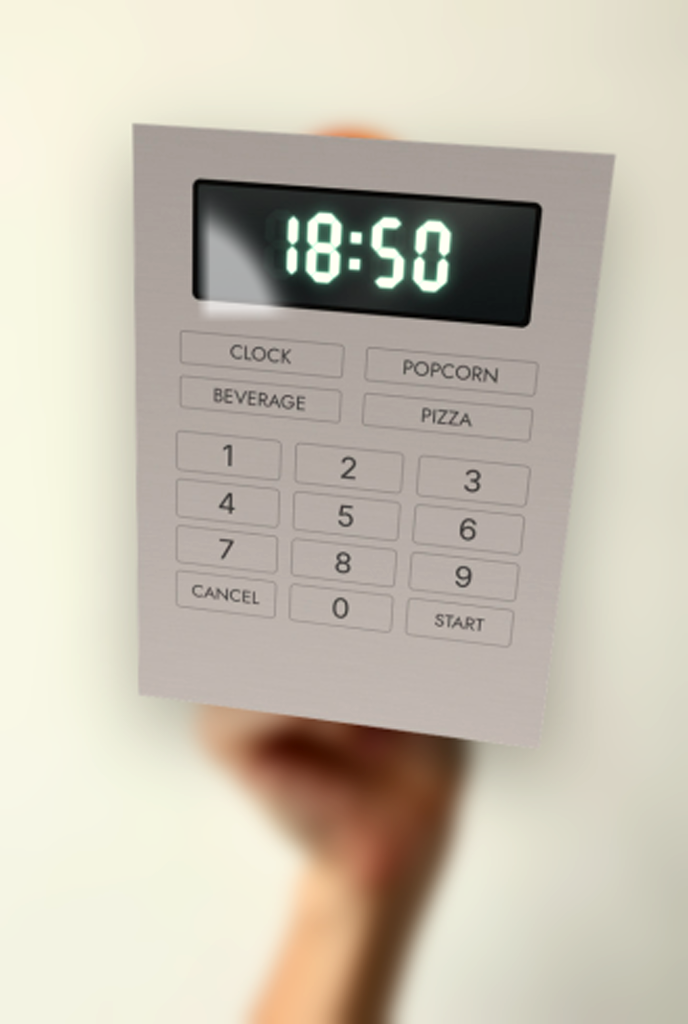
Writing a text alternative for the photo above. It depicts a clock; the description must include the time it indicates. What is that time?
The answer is 18:50
